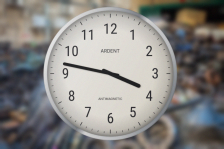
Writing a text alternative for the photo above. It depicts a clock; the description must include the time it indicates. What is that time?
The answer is 3:47
